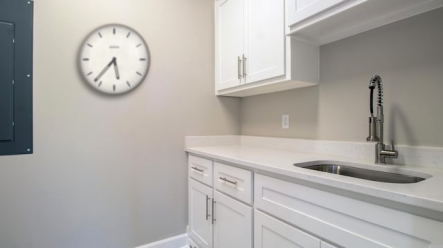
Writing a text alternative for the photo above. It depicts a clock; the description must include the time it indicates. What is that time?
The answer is 5:37
